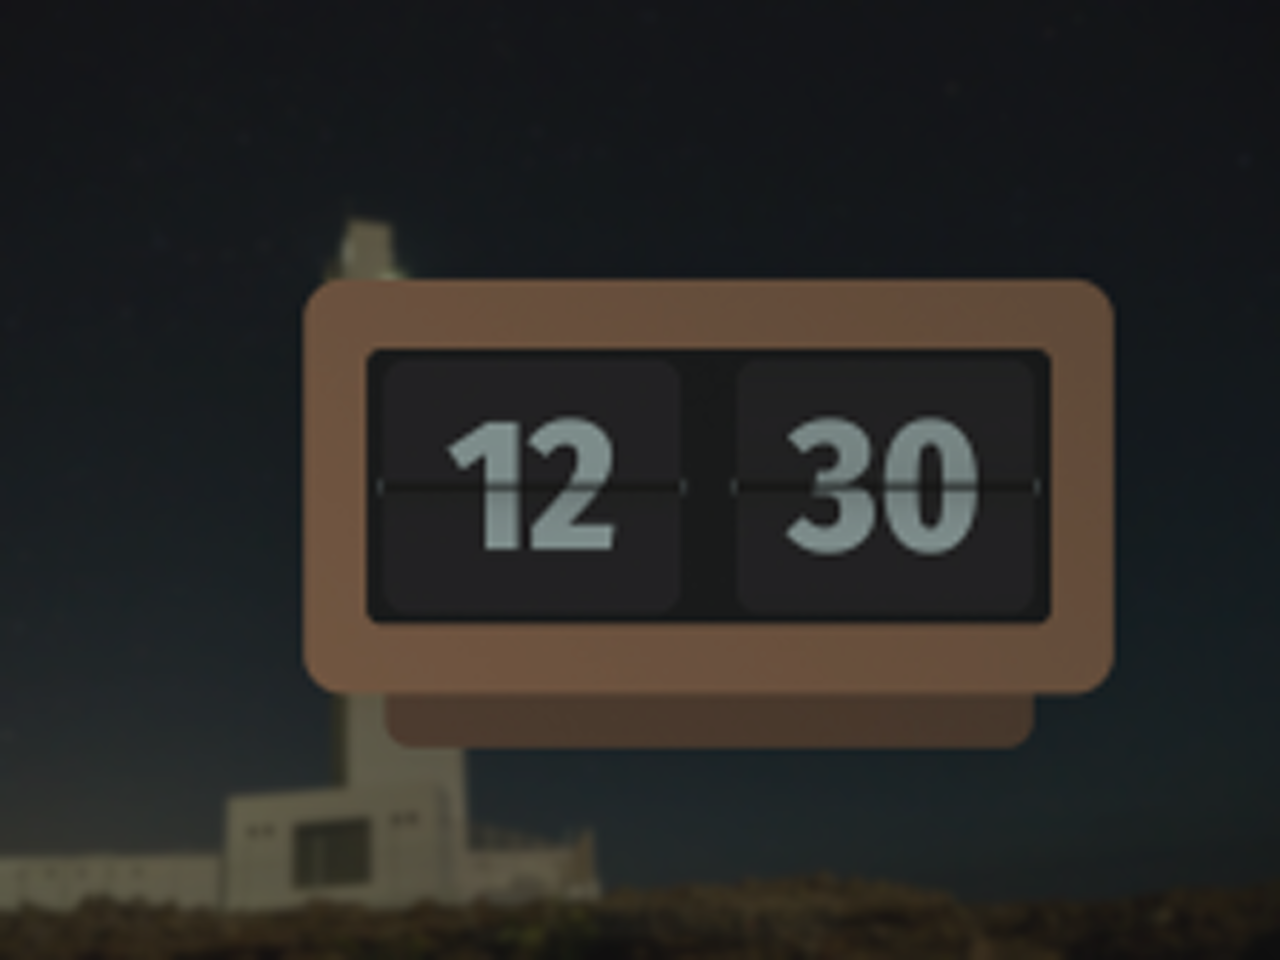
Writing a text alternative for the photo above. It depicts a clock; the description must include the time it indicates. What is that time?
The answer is 12:30
